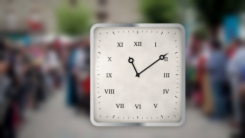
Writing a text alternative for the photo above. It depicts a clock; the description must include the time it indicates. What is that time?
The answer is 11:09
